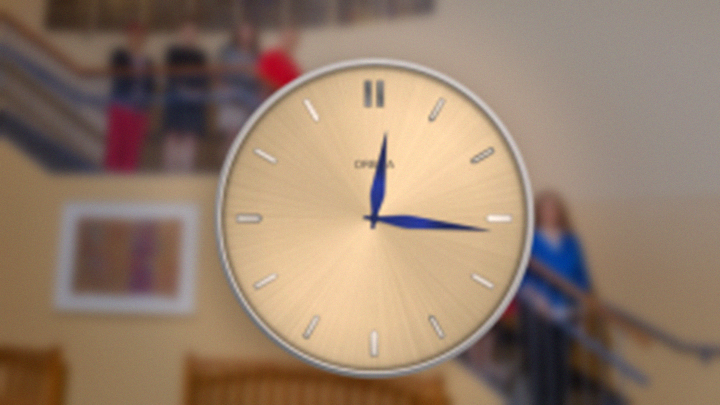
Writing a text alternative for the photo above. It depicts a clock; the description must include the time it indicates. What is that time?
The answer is 12:16
